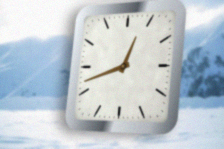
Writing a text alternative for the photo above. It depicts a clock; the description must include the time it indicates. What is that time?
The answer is 12:42
